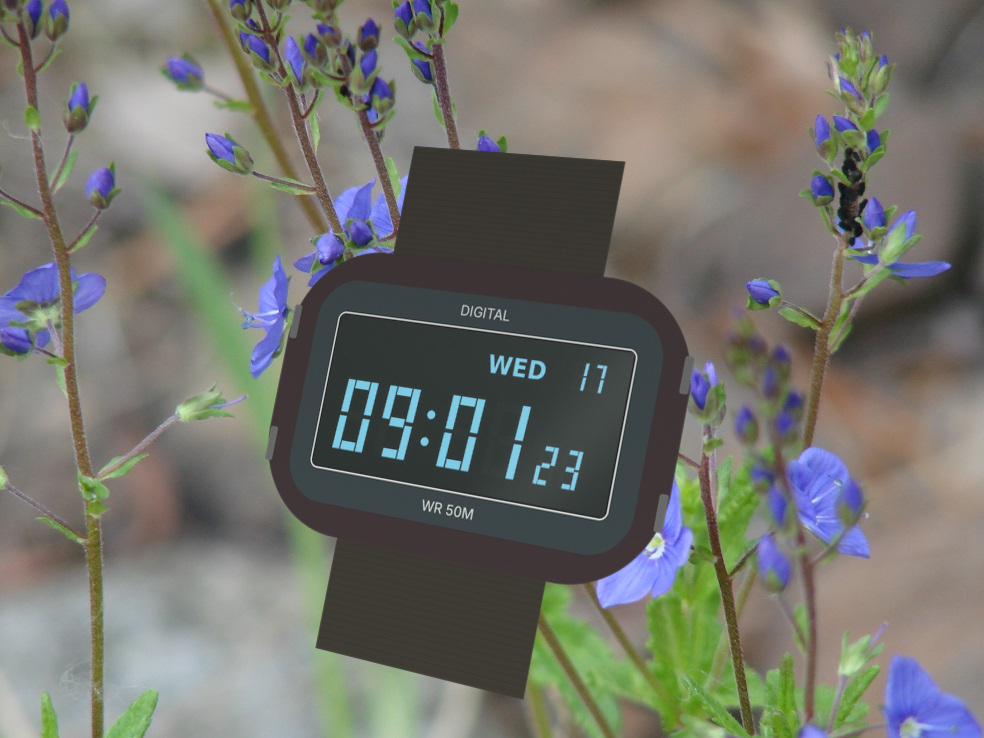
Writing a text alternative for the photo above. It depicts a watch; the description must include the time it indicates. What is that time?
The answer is 9:01:23
